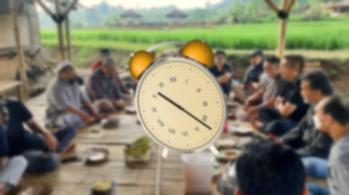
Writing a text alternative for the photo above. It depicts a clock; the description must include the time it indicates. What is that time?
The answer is 10:22
